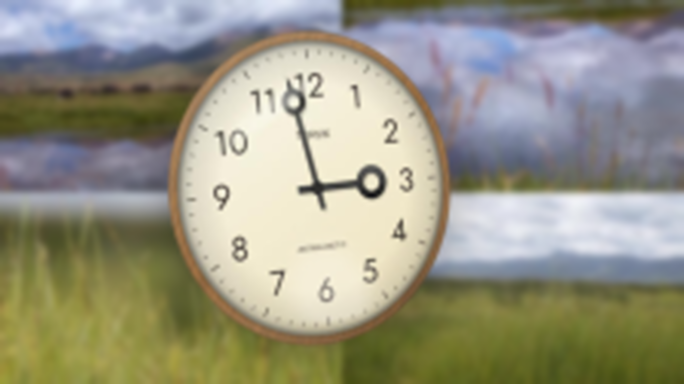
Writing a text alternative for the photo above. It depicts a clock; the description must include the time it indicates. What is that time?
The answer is 2:58
